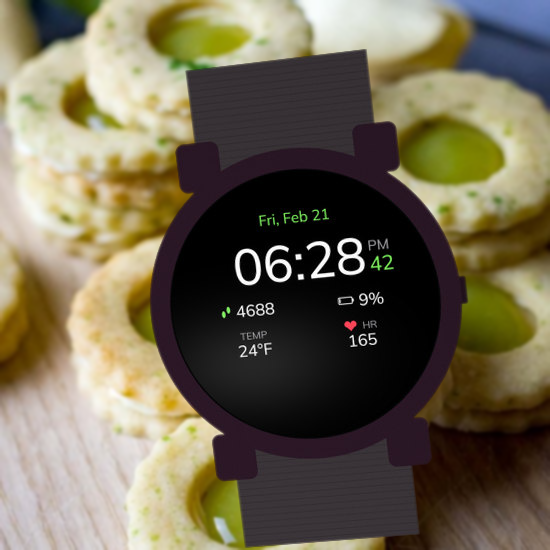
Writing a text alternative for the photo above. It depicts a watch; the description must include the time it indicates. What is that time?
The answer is 6:28:42
